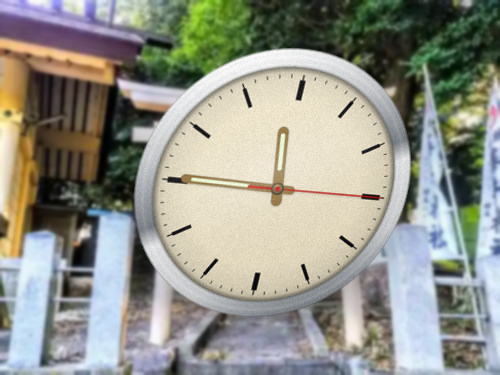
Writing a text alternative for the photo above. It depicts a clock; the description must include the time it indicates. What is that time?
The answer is 11:45:15
